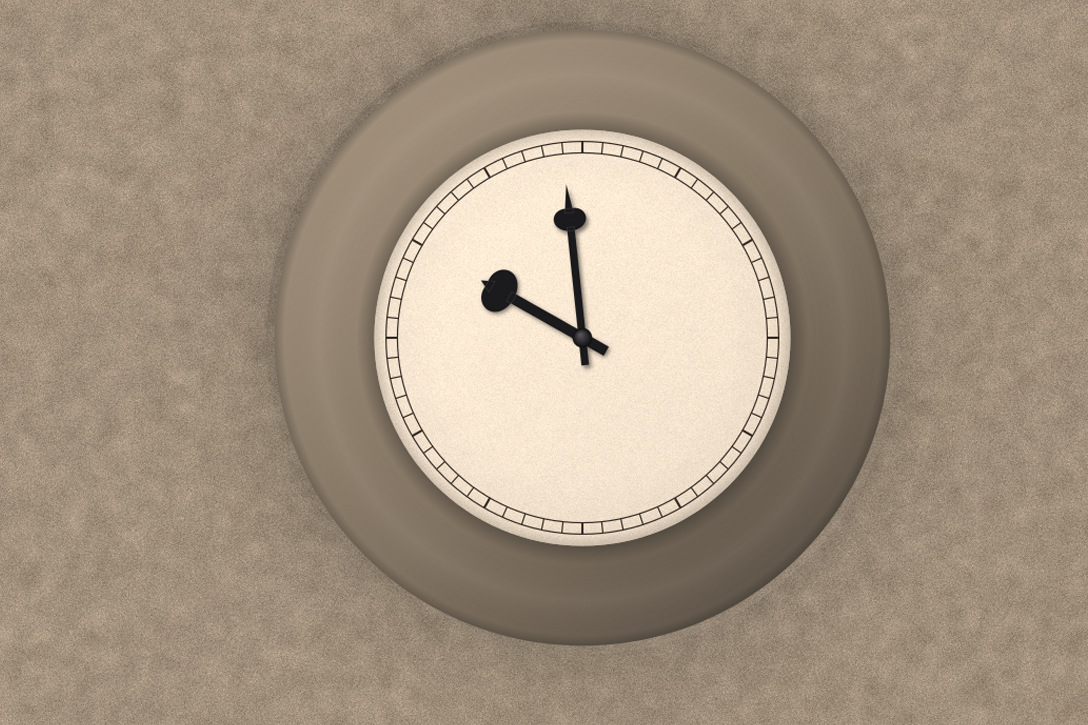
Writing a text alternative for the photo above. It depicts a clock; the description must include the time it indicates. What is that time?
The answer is 9:59
